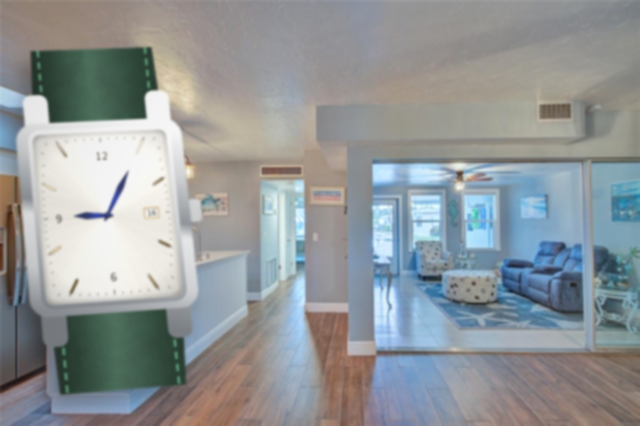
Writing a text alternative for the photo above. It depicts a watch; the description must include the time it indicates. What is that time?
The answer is 9:05
